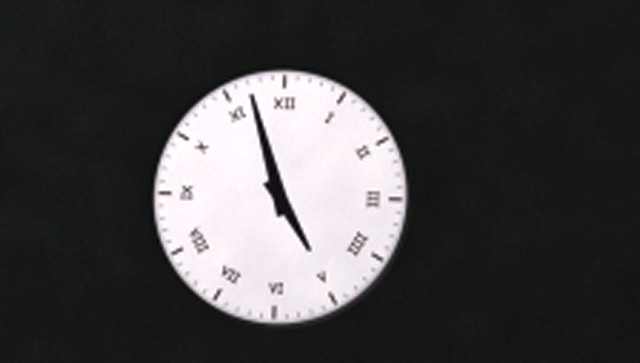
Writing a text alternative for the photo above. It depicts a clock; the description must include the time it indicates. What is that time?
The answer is 4:57
